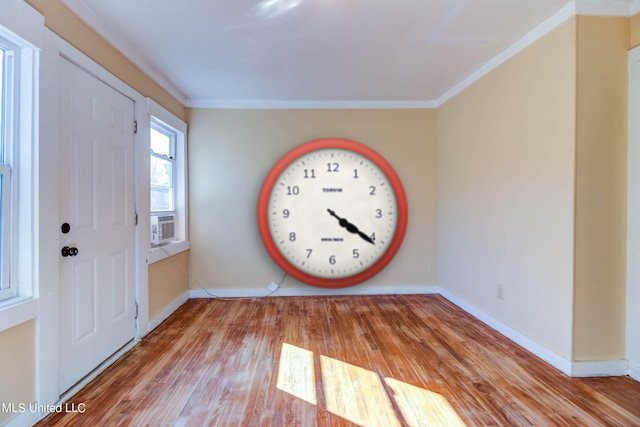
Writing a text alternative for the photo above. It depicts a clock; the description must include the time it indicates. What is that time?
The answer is 4:21
